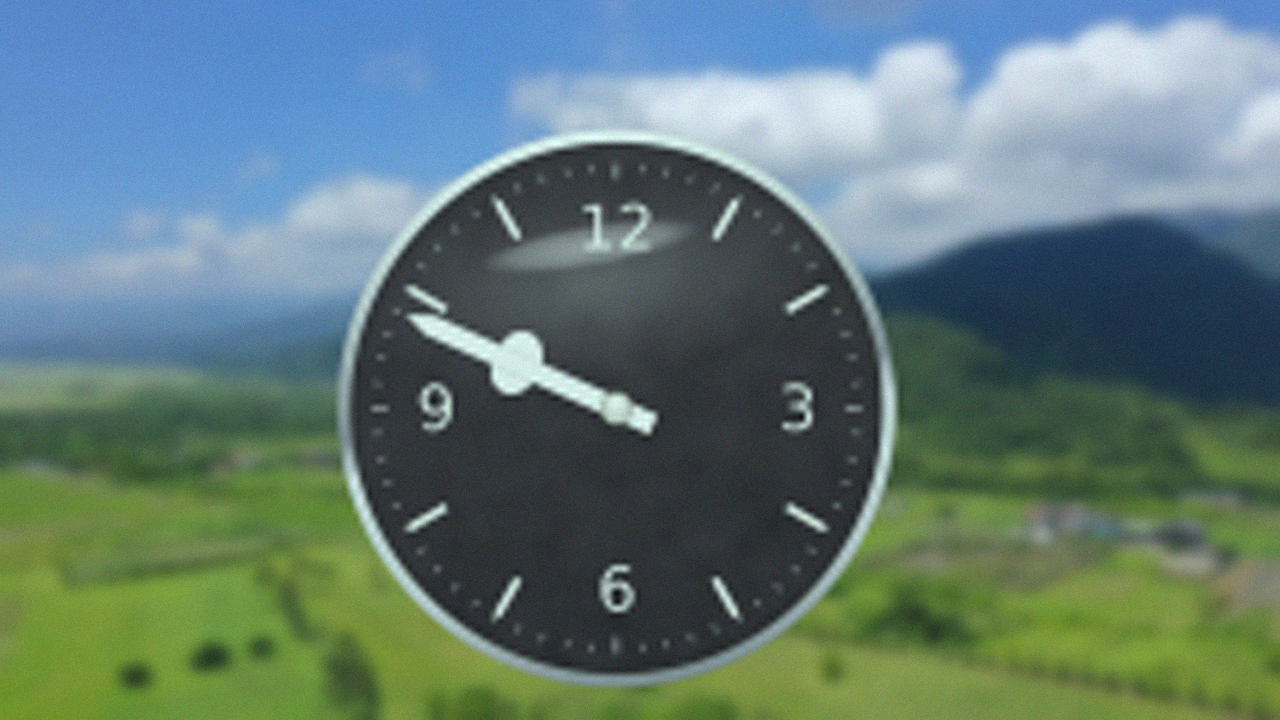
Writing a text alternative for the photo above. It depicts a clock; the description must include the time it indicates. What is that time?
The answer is 9:49
